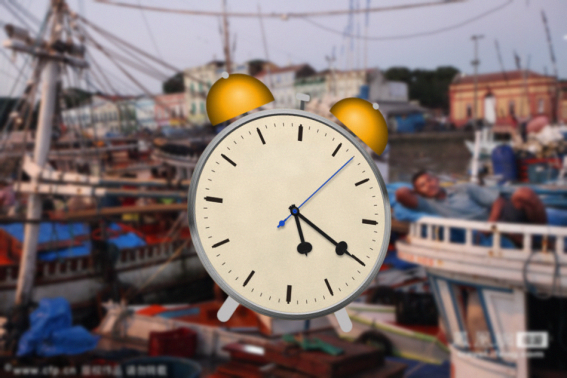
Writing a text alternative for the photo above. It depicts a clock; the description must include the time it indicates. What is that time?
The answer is 5:20:07
